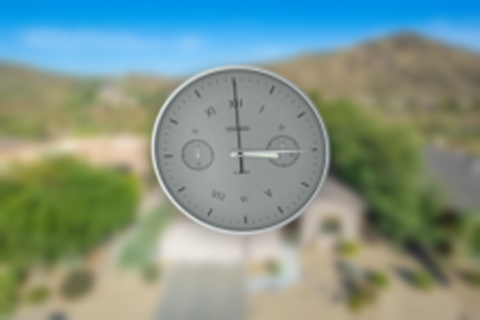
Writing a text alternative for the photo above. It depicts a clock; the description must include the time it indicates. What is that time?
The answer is 3:15
